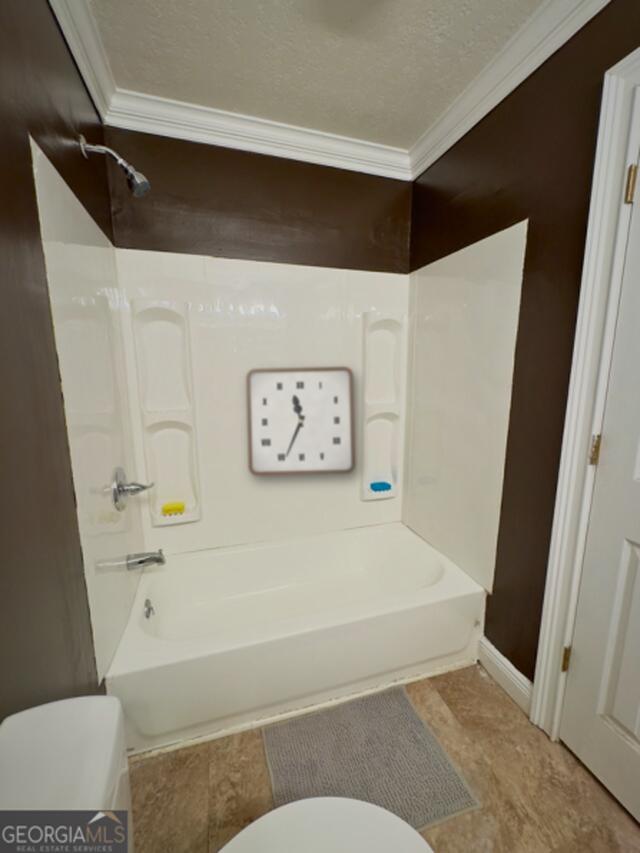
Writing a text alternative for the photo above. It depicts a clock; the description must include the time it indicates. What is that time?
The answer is 11:34
